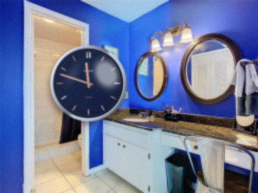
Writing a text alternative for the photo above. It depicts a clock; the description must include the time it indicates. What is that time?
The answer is 11:48
